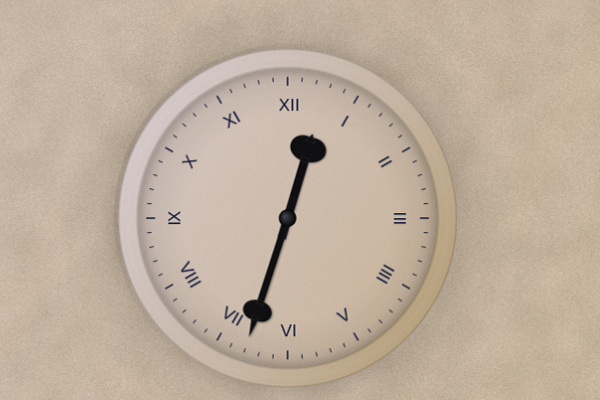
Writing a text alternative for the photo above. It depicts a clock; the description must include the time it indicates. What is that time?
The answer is 12:33
